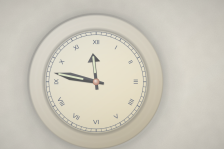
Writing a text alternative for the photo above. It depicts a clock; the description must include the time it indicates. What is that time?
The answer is 11:47
